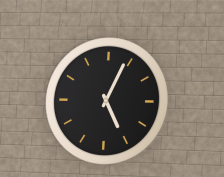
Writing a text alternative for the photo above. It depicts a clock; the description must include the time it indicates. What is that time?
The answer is 5:04
